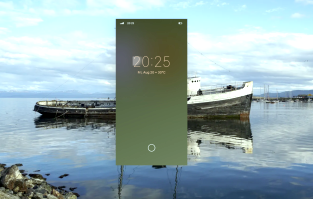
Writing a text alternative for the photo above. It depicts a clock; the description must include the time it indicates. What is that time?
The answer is 20:25
